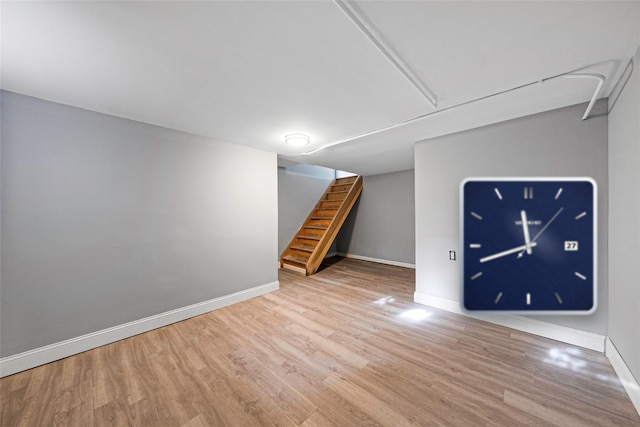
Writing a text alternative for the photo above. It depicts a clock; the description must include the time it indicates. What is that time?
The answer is 11:42:07
